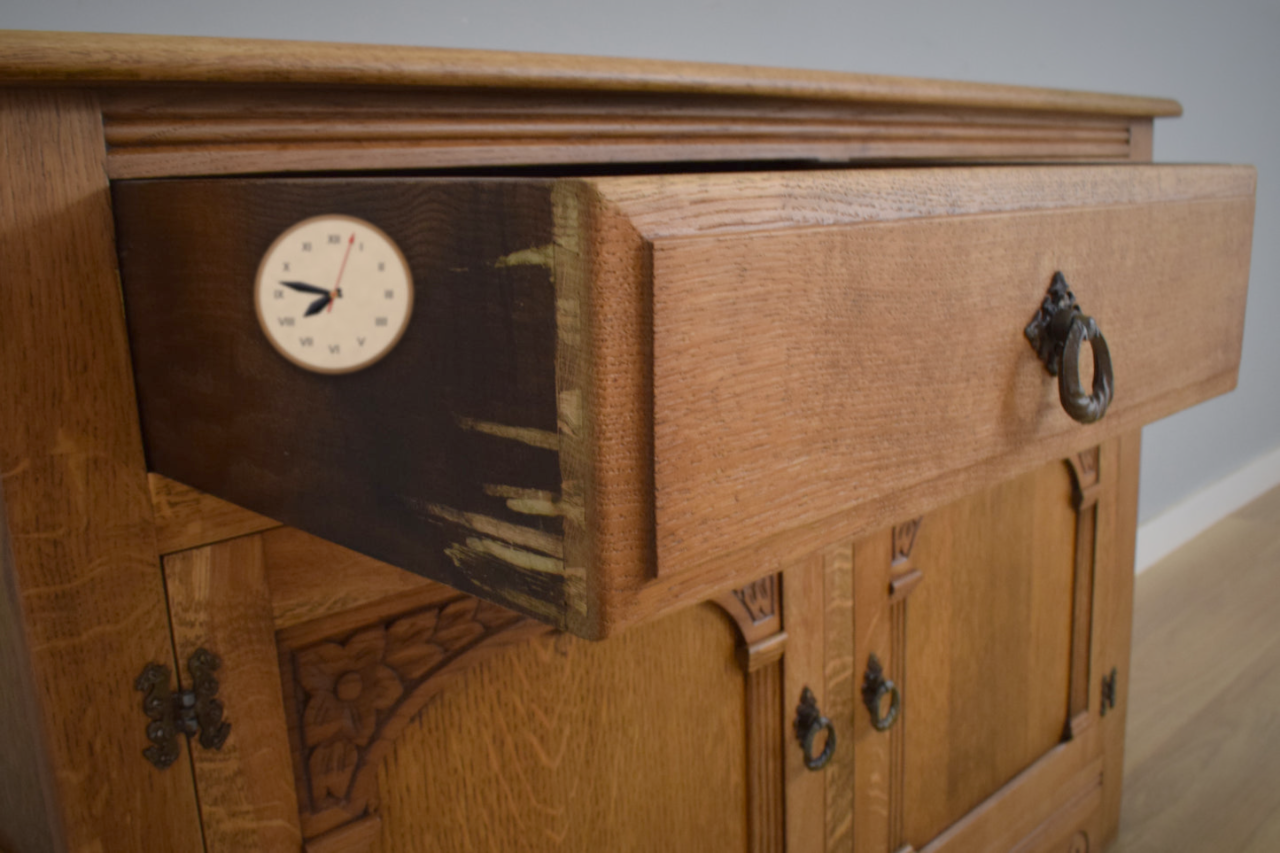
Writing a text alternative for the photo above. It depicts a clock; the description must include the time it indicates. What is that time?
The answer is 7:47:03
